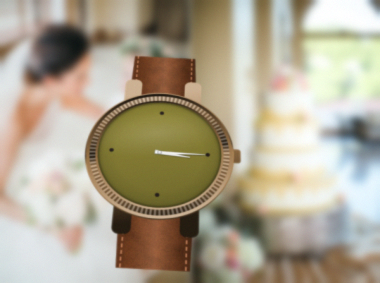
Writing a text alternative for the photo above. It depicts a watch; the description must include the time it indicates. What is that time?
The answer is 3:15
